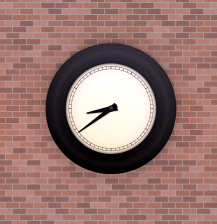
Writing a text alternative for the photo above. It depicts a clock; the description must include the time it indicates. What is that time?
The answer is 8:39
